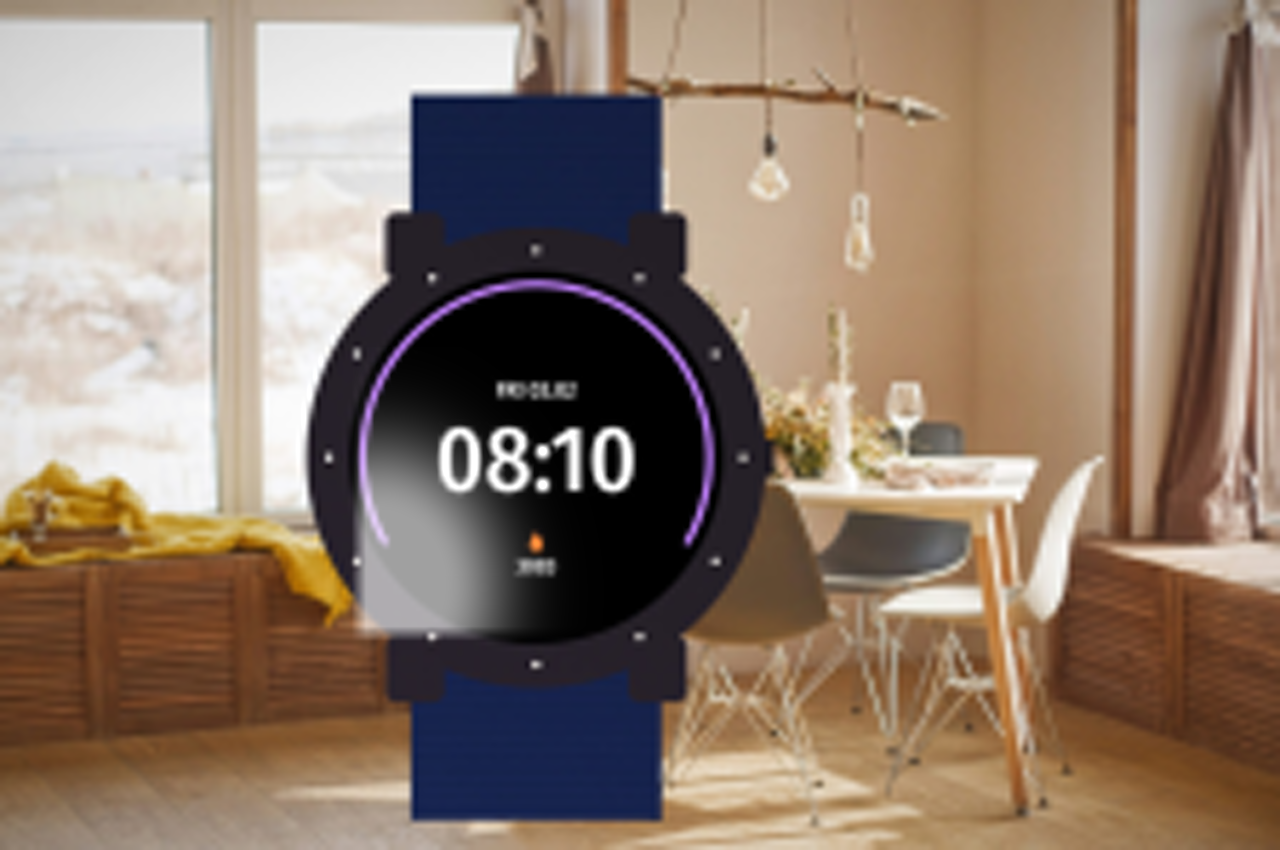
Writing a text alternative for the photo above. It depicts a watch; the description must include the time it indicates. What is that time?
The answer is 8:10
